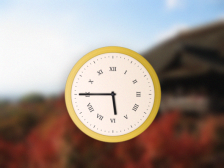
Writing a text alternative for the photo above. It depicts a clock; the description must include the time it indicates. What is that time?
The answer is 5:45
